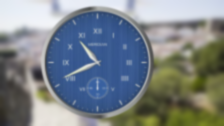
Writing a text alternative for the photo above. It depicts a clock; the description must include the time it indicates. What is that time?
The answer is 10:41
